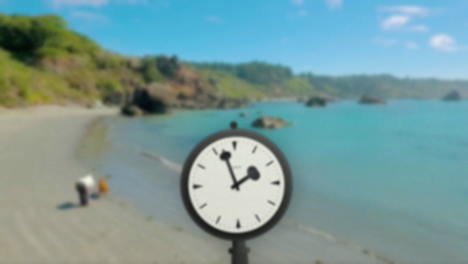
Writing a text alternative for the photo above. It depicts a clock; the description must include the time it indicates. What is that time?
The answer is 1:57
